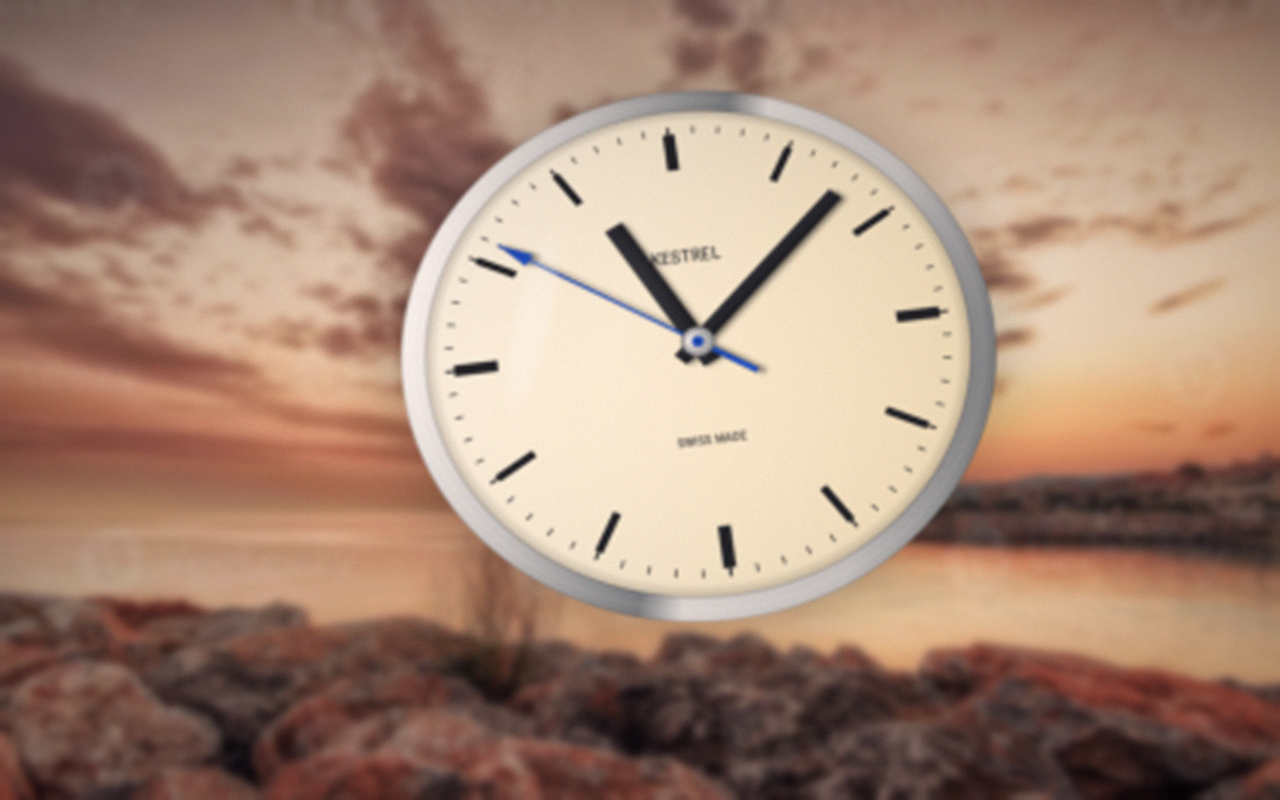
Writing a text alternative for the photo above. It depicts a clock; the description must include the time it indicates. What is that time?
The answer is 11:07:51
